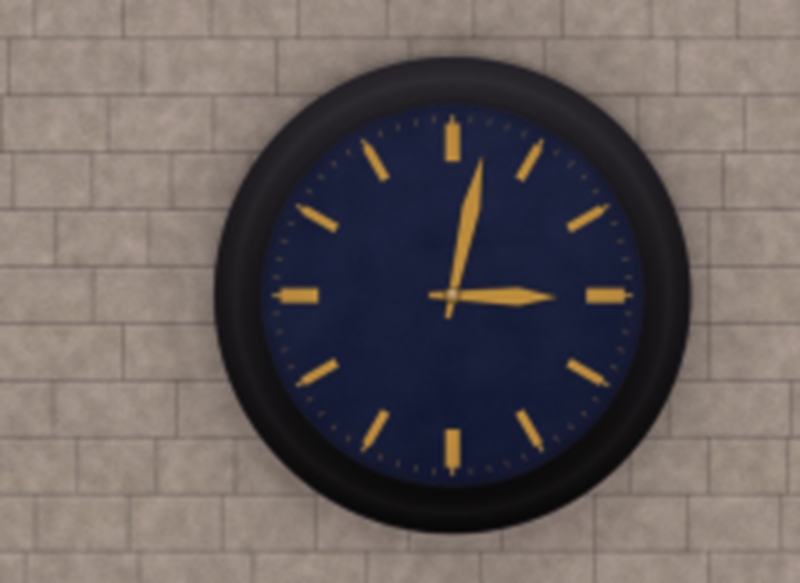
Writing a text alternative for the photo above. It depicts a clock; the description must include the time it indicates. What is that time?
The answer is 3:02
